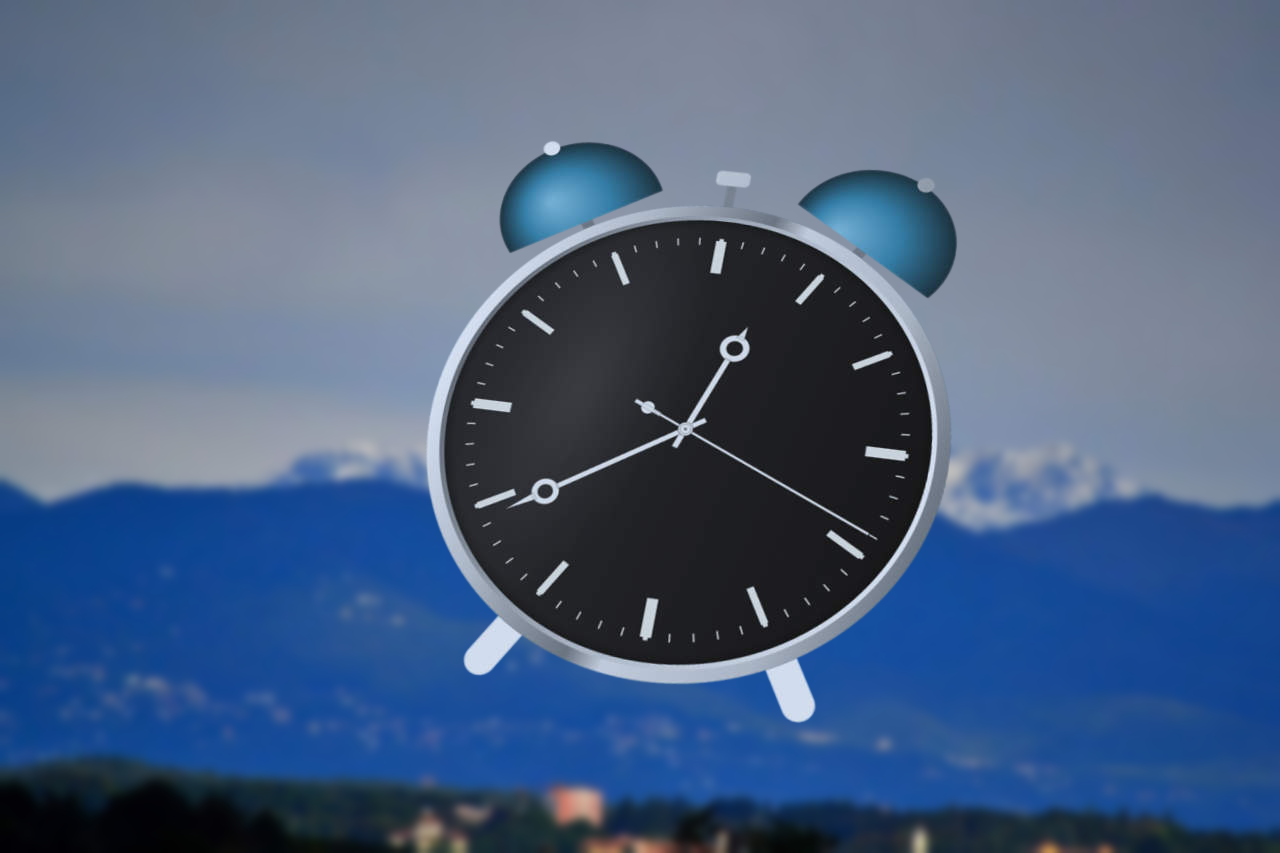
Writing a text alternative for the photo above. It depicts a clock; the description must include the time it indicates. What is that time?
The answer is 12:39:19
